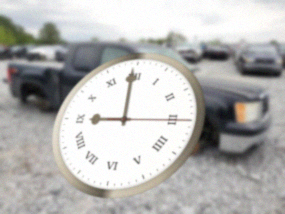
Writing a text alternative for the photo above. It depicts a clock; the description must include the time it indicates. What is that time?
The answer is 8:59:15
